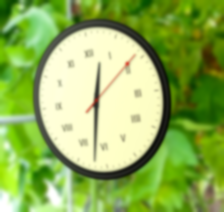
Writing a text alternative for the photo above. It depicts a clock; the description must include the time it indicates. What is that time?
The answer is 12:32:09
